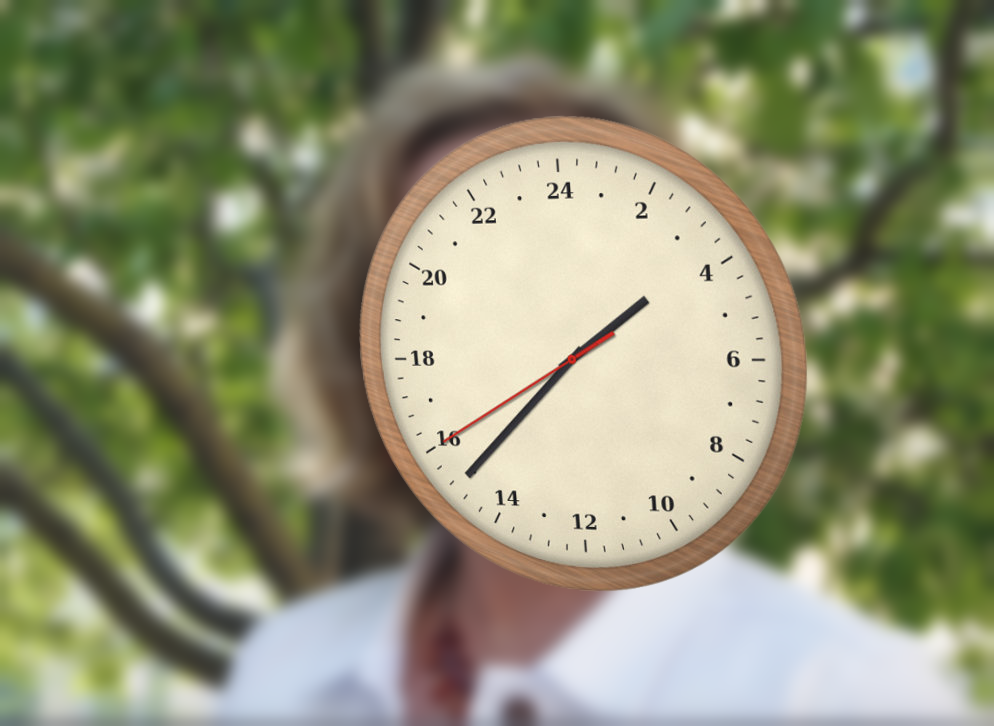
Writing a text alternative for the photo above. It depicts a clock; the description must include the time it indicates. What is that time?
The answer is 3:37:40
